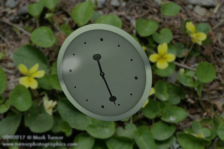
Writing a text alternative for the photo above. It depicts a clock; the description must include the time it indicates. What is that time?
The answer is 11:26
